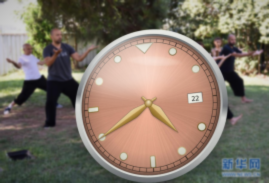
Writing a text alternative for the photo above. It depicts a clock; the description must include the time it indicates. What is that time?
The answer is 4:40
